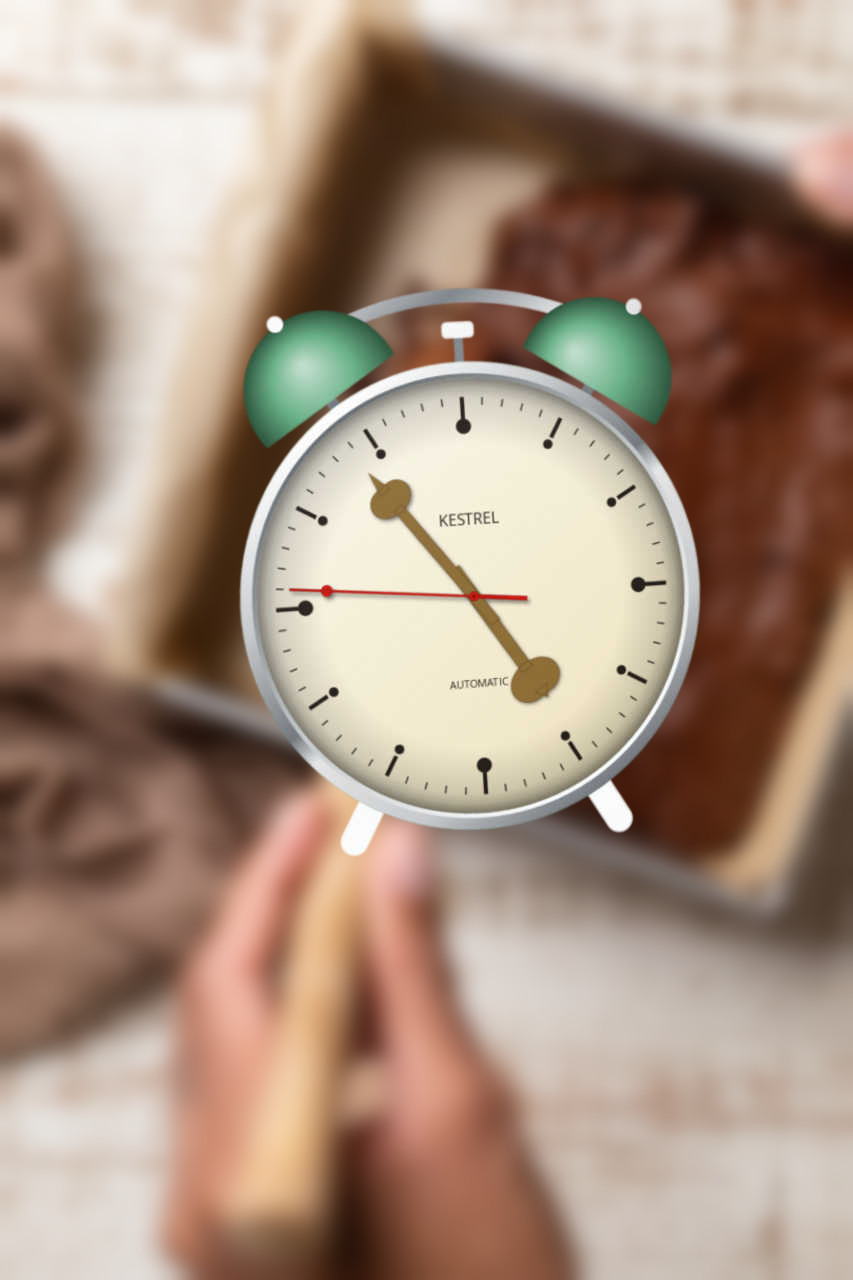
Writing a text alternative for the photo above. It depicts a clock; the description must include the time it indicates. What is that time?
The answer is 4:53:46
